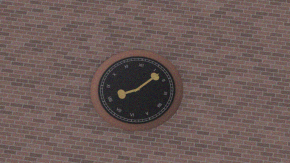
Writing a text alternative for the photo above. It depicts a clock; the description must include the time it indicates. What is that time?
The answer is 8:07
